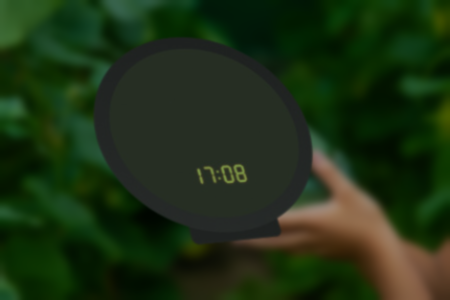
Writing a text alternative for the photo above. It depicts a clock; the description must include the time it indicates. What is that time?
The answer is 17:08
